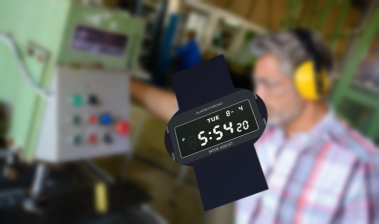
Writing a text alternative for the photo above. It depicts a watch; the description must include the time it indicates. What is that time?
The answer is 5:54:20
